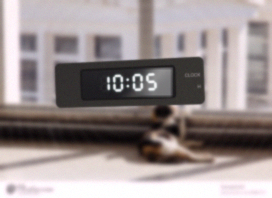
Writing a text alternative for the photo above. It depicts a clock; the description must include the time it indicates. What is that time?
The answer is 10:05
